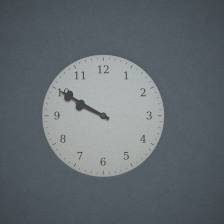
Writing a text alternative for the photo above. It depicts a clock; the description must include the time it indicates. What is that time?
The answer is 9:50
